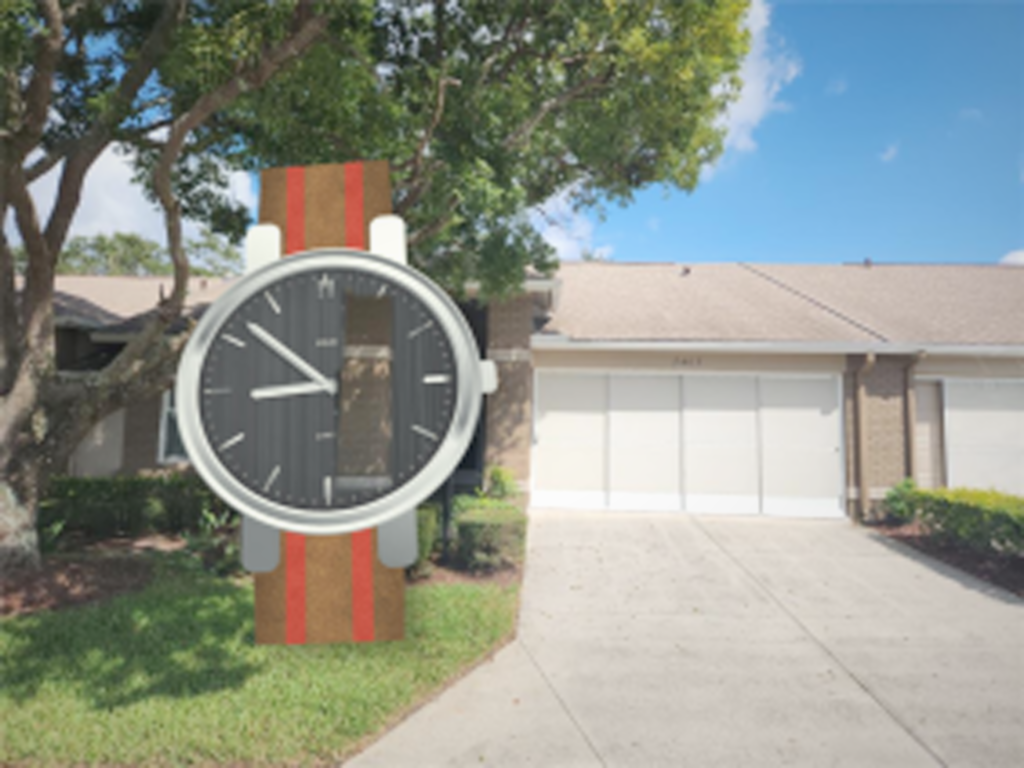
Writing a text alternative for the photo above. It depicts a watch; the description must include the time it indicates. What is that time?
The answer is 8:52
